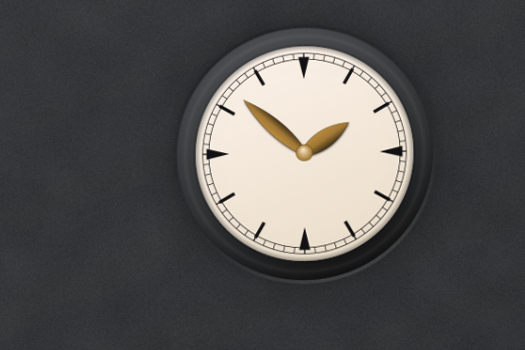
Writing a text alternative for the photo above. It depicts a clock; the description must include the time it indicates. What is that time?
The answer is 1:52
